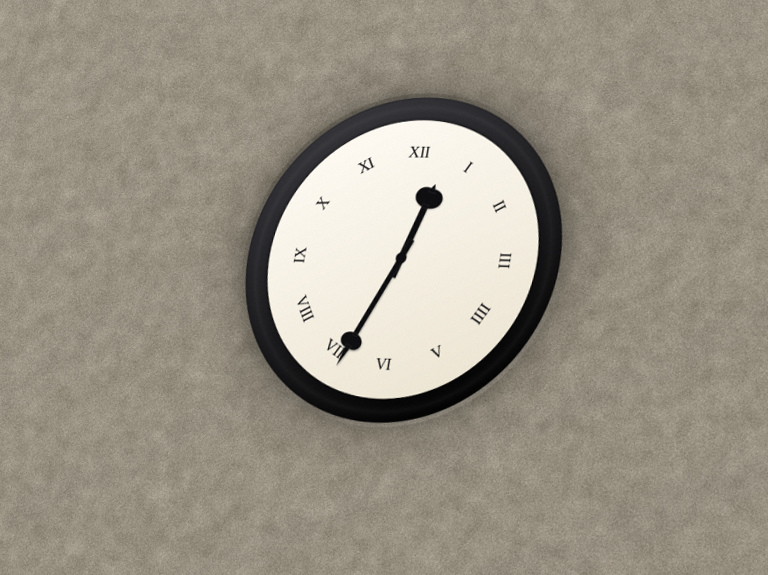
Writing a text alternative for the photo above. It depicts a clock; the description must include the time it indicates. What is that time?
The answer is 12:34
